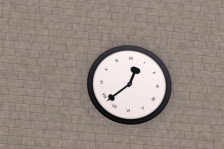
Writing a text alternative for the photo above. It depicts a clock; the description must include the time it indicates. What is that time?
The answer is 12:38
